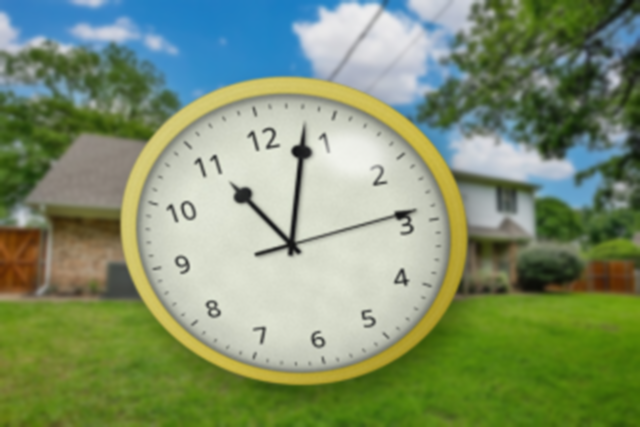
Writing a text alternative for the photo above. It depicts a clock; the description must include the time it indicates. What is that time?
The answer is 11:03:14
